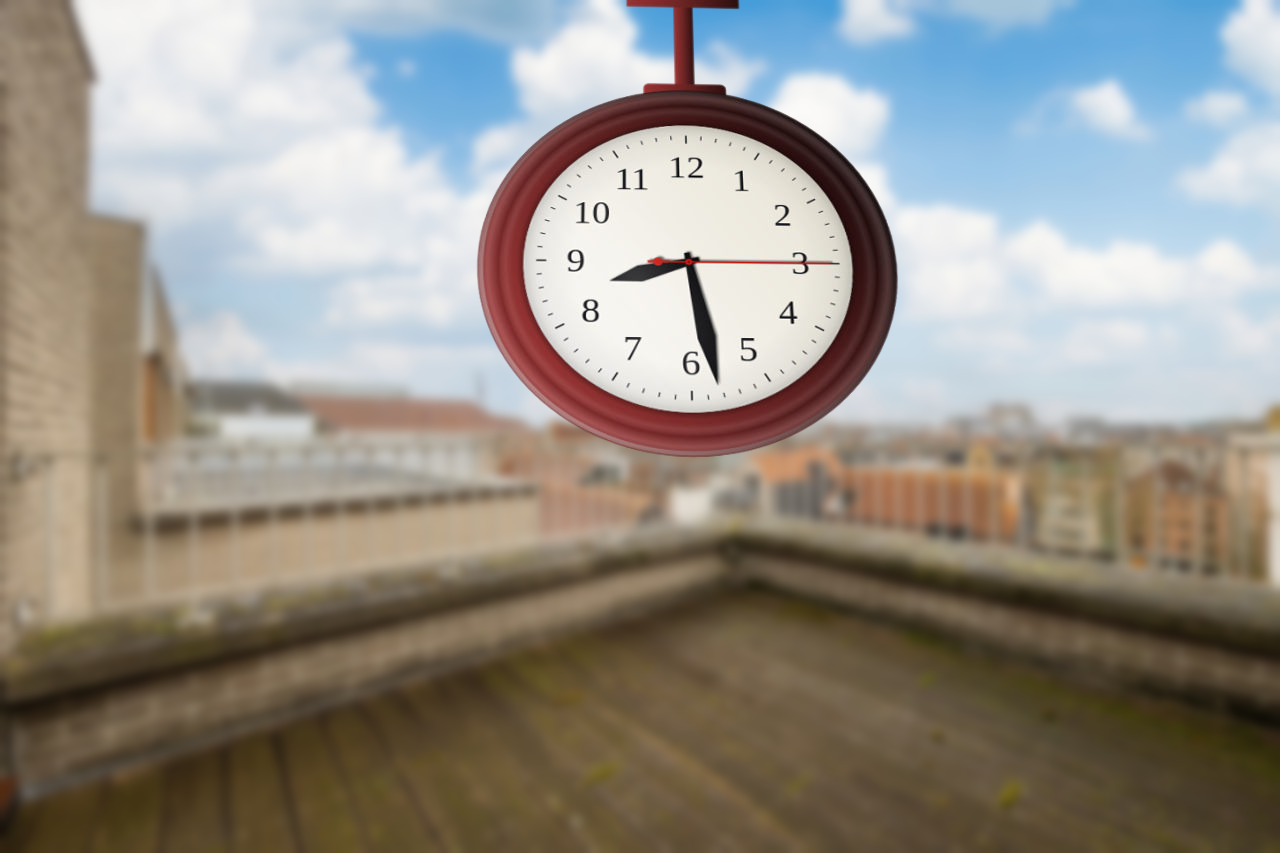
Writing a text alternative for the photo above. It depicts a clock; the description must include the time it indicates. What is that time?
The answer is 8:28:15
